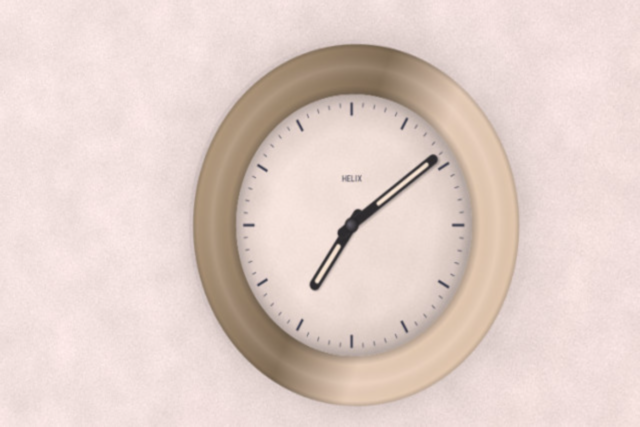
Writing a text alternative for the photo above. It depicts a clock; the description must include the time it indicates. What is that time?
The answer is 7:09
